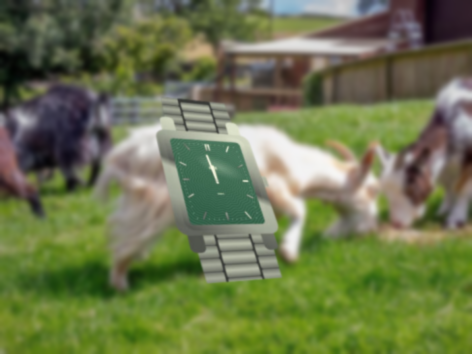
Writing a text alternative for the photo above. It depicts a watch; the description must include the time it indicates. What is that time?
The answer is 11:59
